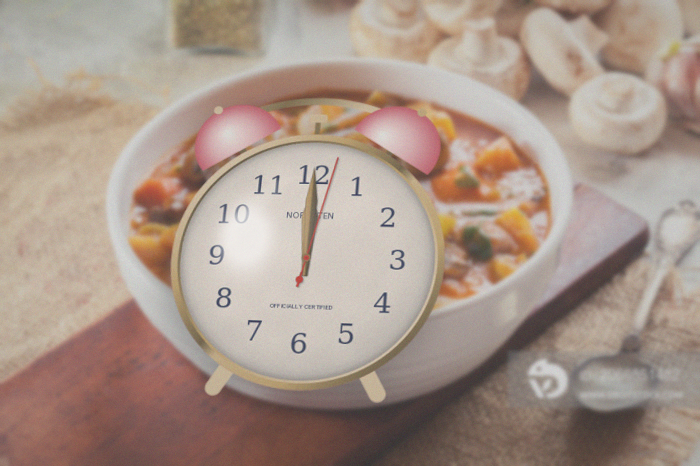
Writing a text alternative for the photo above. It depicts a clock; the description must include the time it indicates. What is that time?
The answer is 12:00:02
